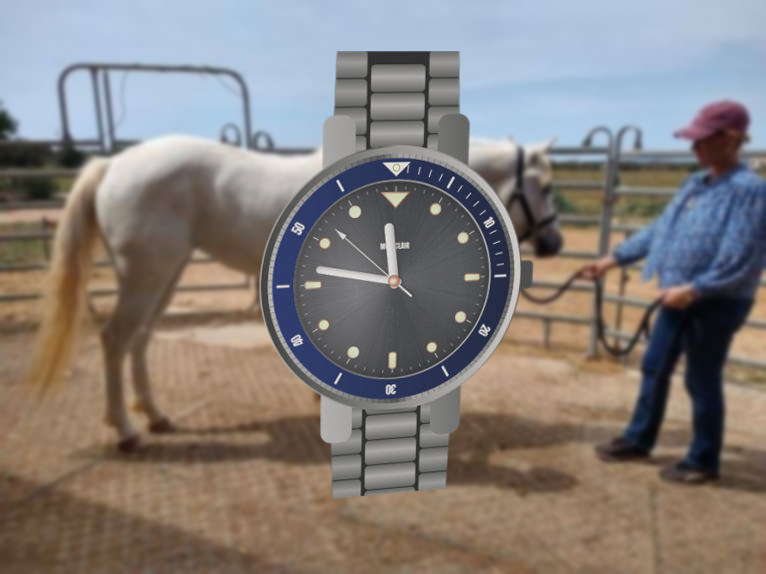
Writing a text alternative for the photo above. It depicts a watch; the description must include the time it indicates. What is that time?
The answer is 11:46:52
